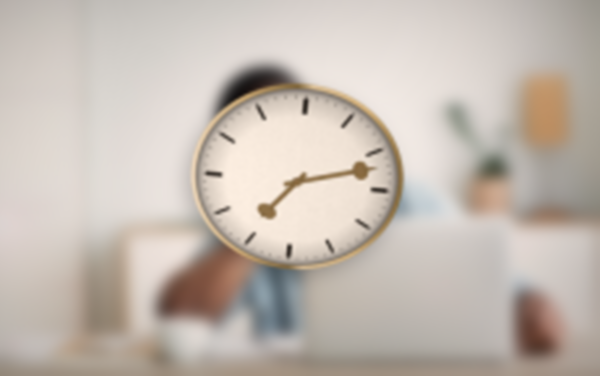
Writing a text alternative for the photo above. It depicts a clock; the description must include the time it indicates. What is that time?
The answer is 7:12
